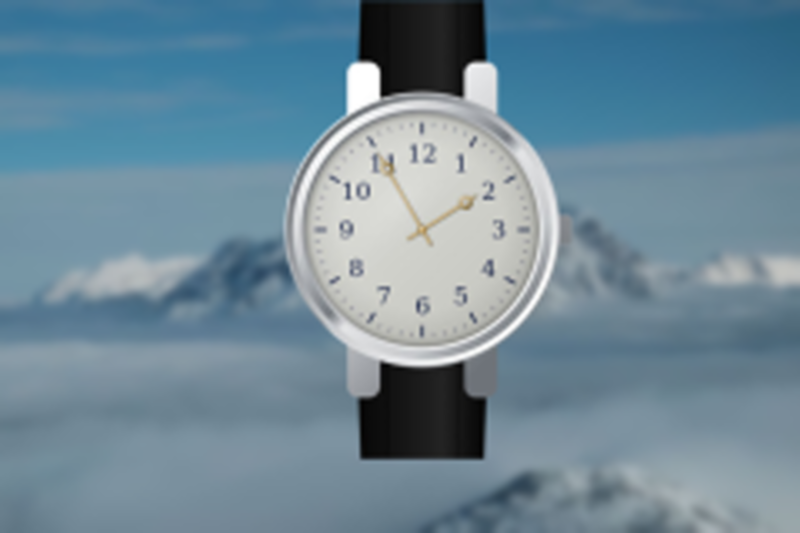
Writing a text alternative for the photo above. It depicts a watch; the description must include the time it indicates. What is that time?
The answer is 1:55
